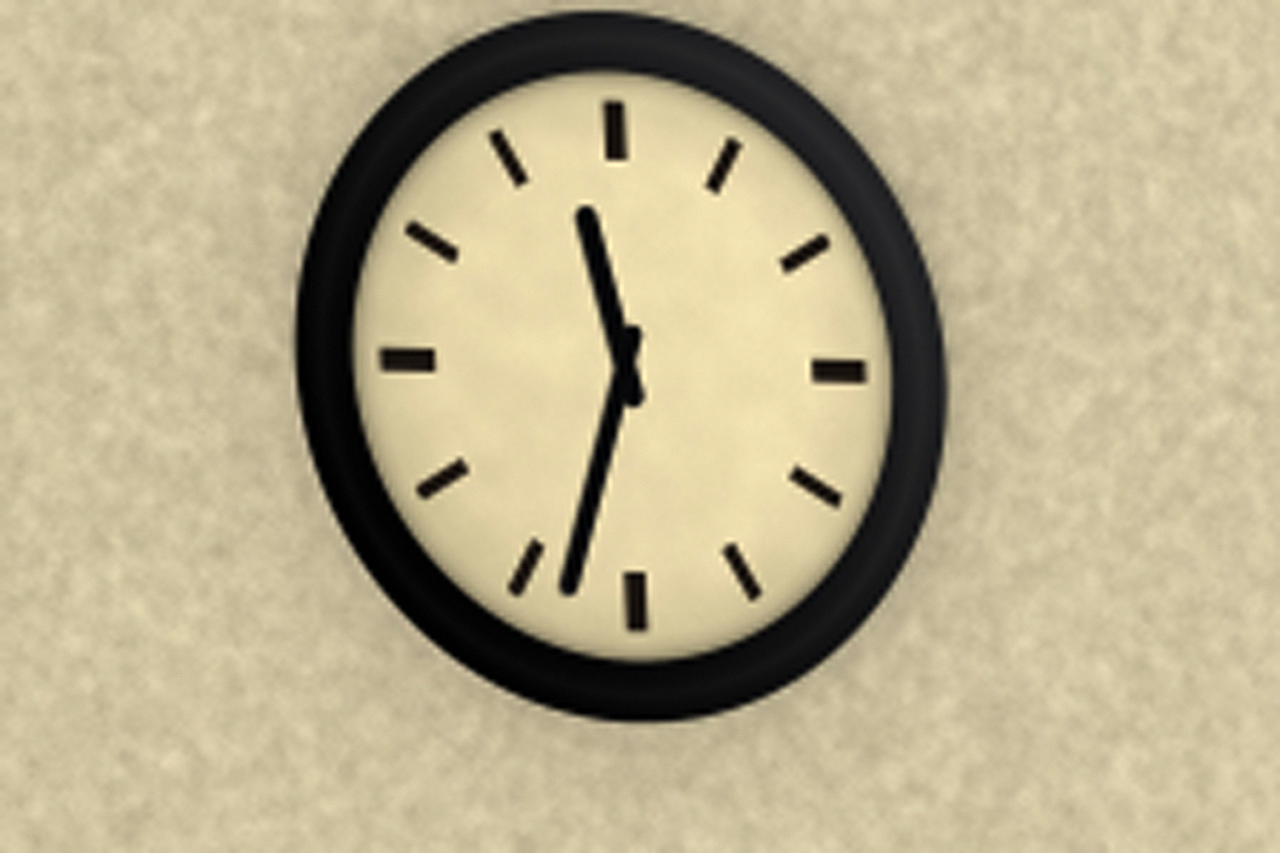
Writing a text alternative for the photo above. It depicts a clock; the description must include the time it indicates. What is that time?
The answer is 11:33
